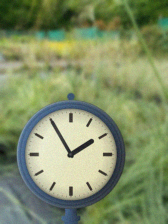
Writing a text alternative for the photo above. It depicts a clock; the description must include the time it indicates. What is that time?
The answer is 1:55
